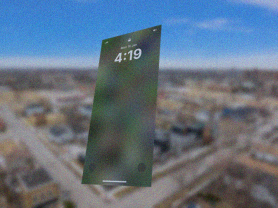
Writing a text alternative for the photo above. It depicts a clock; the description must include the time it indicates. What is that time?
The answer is 4:19
